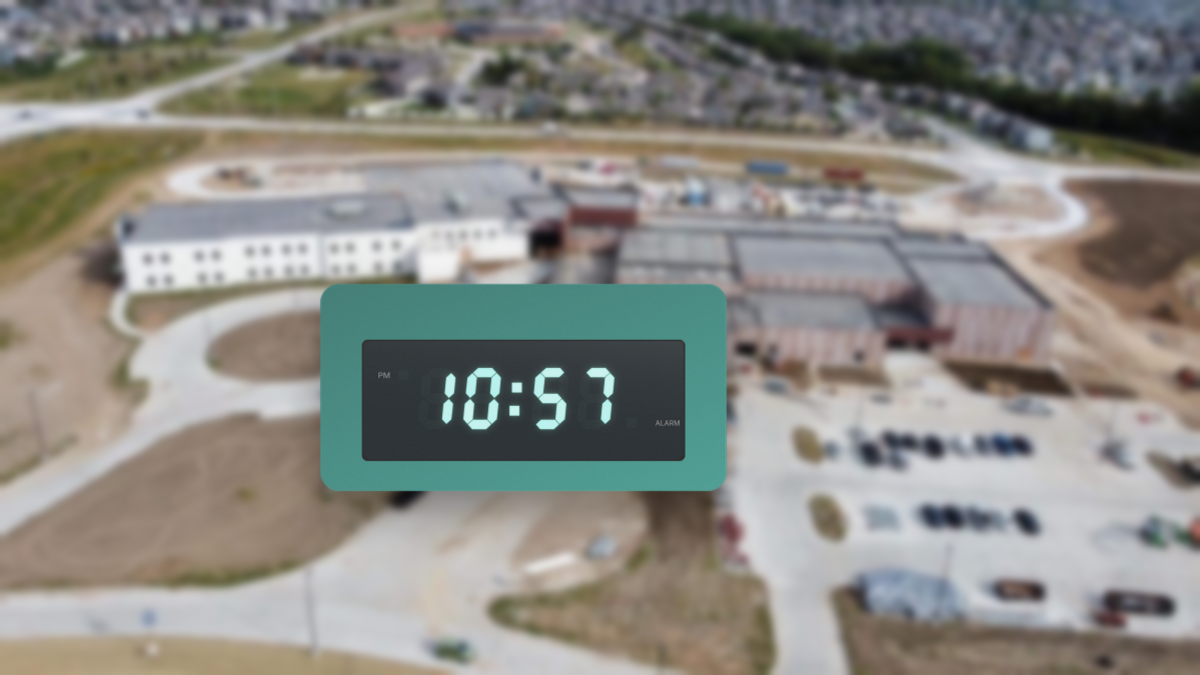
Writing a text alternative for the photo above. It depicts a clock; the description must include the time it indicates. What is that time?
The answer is 10:57
